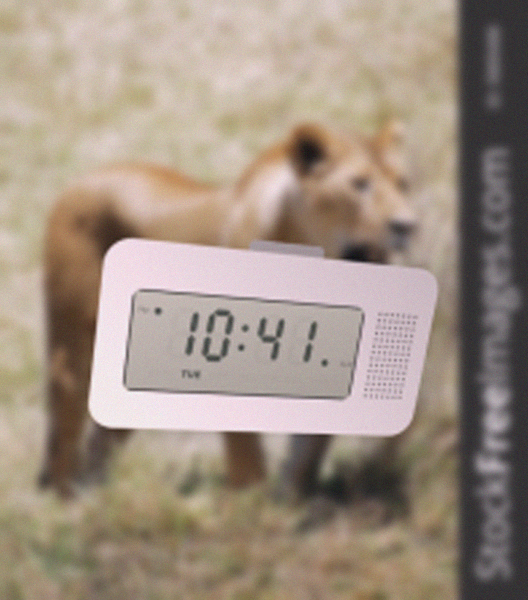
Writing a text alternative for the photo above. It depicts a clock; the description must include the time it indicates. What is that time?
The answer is 10:41
